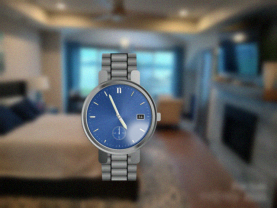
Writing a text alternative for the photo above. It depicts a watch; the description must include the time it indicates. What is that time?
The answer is 4:56
